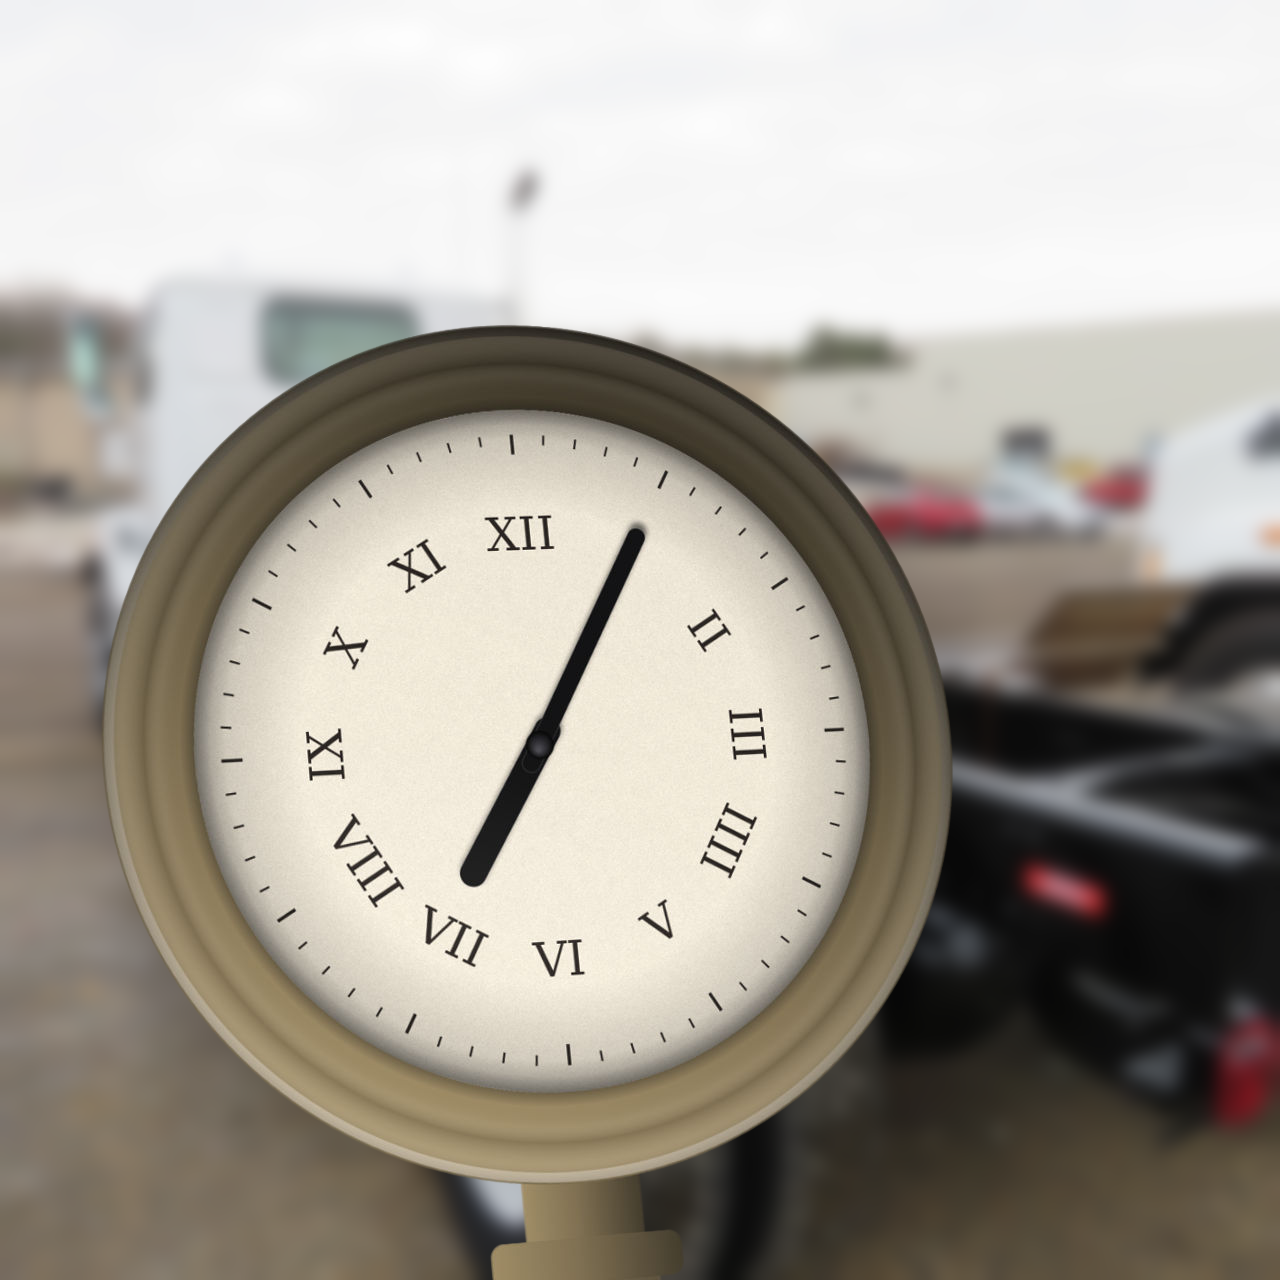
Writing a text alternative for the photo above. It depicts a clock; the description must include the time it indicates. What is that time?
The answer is 7:05
